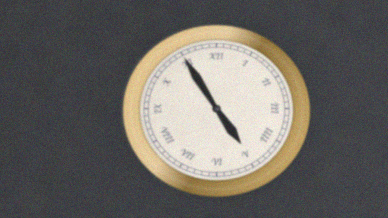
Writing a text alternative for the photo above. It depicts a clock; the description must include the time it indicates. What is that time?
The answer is 4:55
